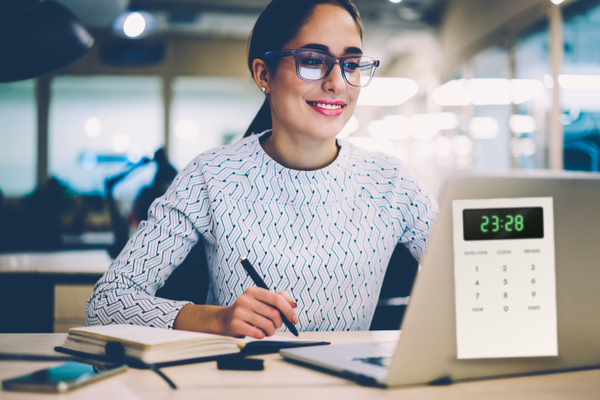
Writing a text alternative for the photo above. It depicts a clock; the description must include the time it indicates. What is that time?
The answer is 23:28
